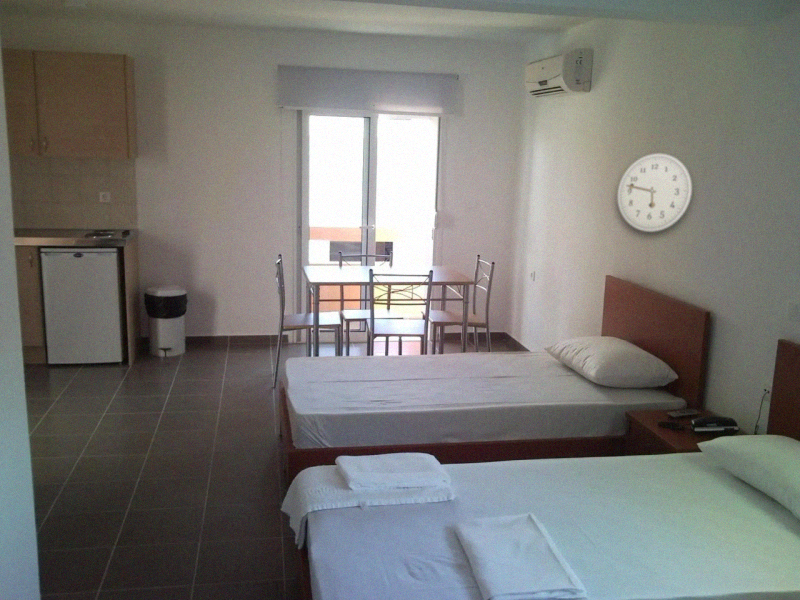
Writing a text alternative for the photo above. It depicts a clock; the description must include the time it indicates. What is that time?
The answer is 5:47
